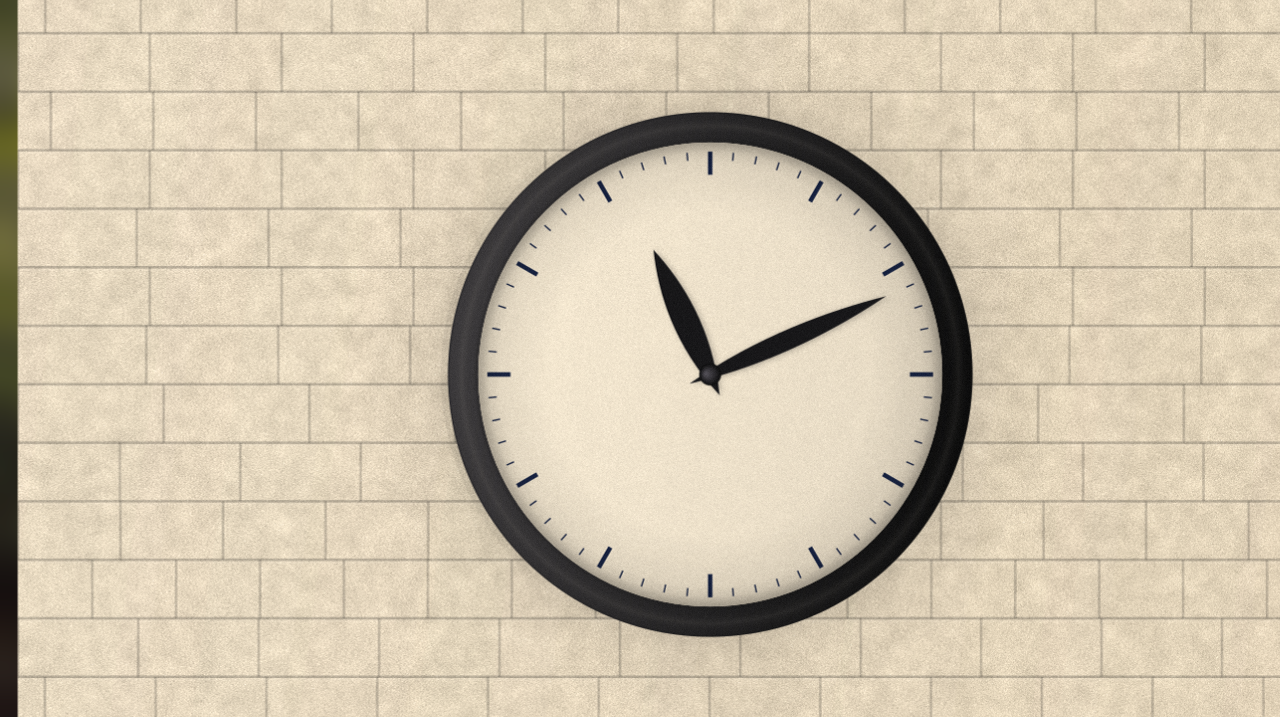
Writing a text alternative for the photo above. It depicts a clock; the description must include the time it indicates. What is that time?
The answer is 11:11
